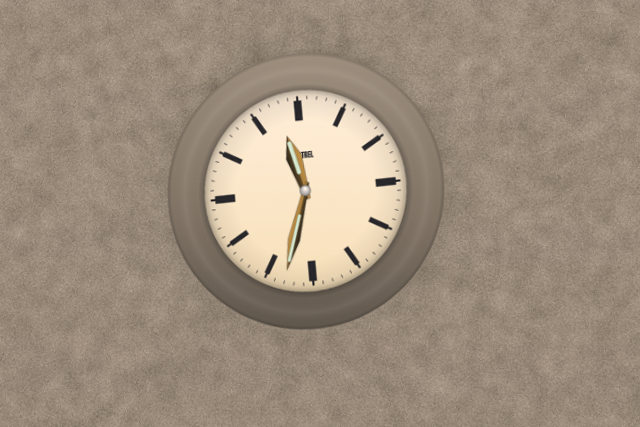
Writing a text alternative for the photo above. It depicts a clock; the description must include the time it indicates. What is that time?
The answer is 11:33
